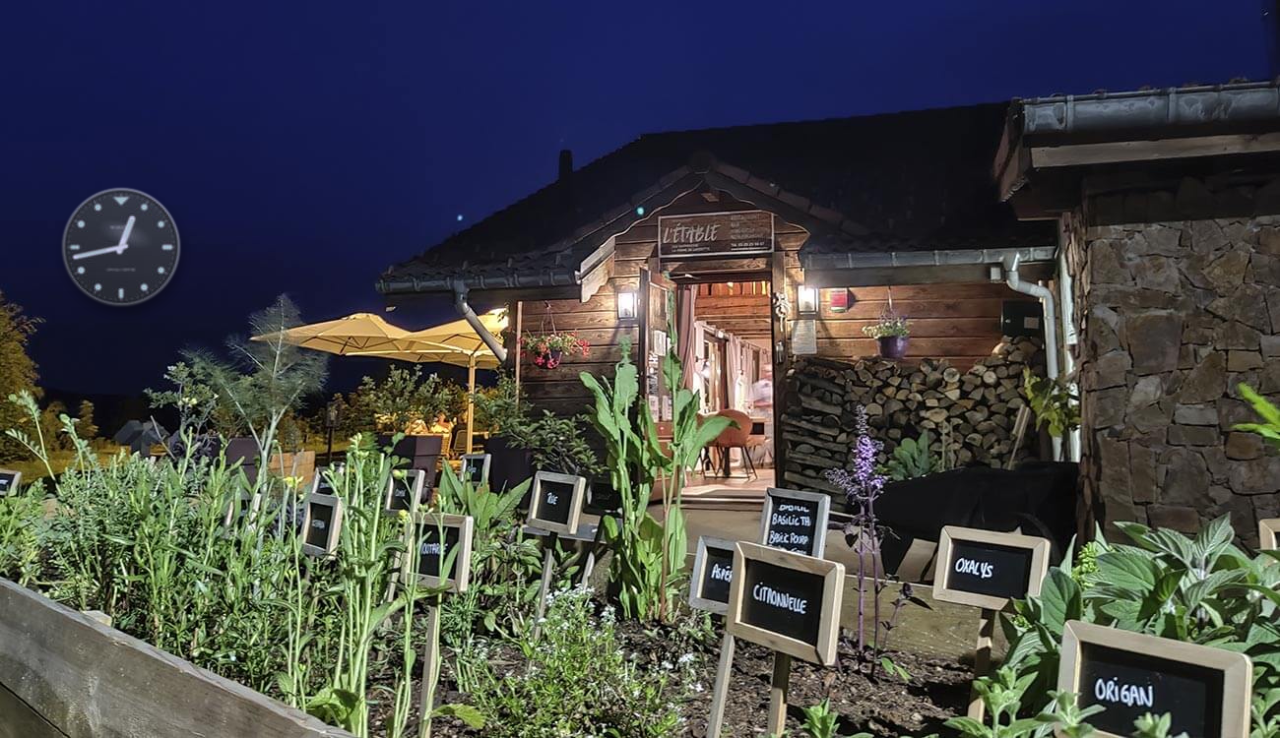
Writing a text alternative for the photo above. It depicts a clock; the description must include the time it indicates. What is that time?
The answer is 12:43
